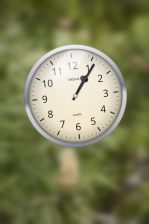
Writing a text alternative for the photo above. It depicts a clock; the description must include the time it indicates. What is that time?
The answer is 1:06
